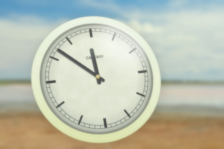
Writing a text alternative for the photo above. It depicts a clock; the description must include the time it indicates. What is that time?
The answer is 11:52
